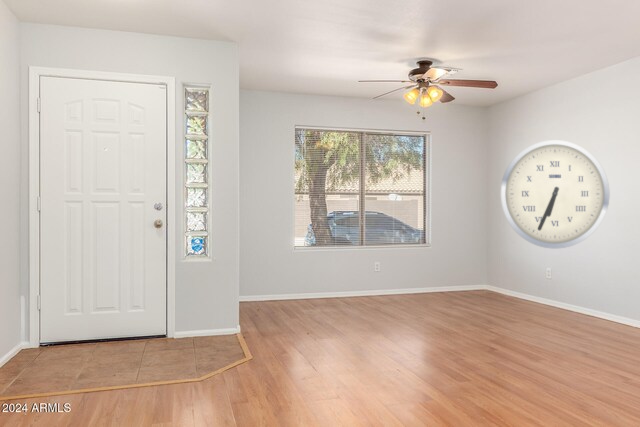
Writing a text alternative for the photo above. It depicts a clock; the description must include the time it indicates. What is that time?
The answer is 6:34
